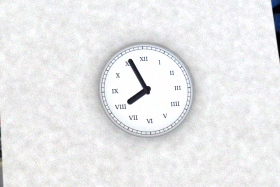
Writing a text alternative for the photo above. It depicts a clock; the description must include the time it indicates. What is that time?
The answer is 7:56
